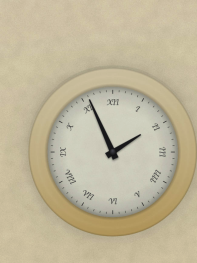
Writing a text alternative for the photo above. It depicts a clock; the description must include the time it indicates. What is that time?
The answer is 1:56
